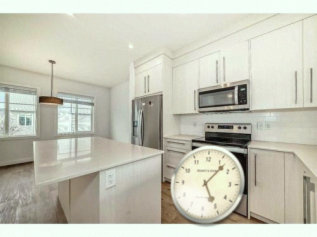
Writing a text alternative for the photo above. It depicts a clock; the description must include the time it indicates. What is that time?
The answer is 5:07
